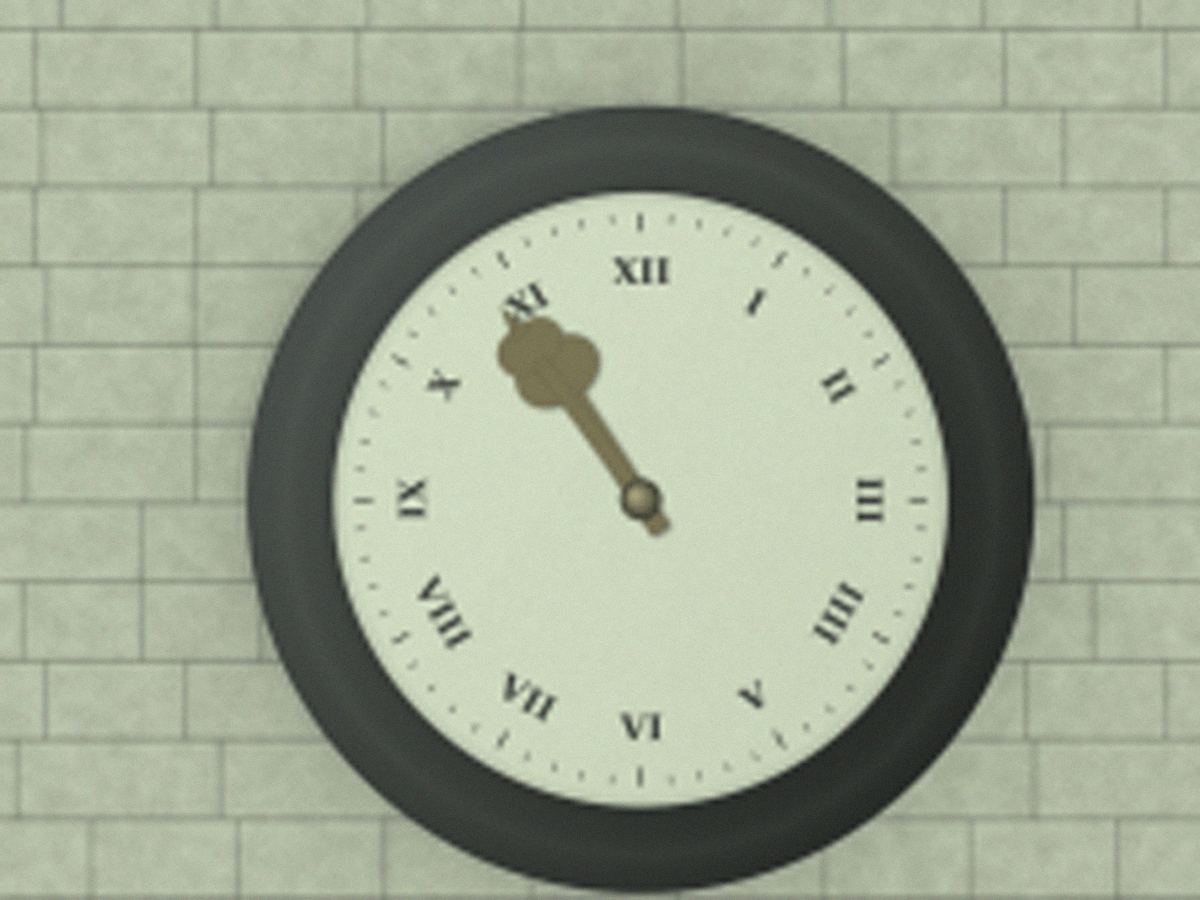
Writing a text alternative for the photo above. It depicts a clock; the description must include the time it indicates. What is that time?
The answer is 10:54
